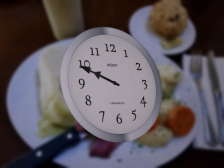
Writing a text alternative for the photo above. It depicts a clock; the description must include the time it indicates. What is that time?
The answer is 9:49
